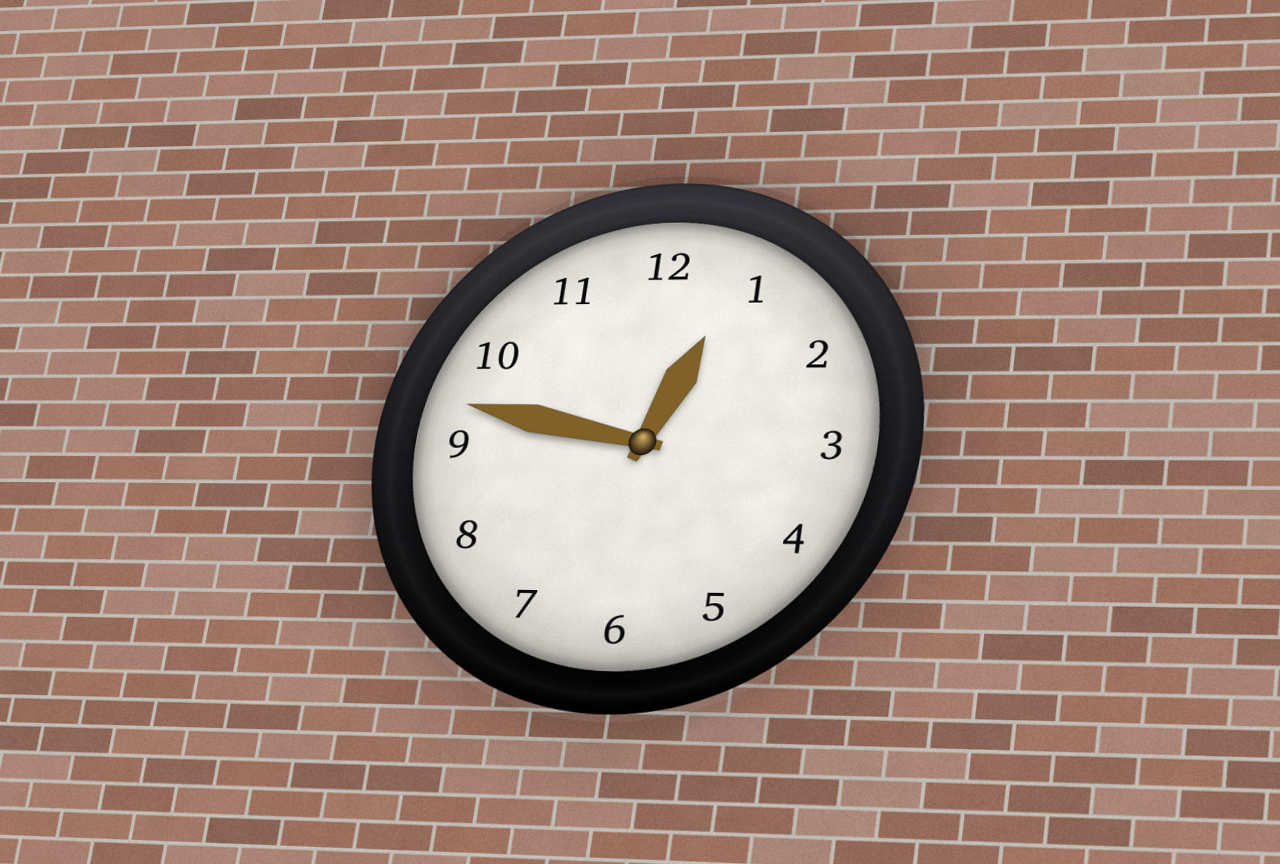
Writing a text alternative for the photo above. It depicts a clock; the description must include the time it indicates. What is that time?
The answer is 12:47
